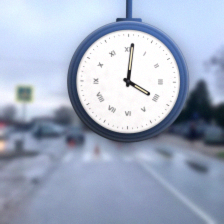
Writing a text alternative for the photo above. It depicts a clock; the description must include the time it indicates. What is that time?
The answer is 4:01
